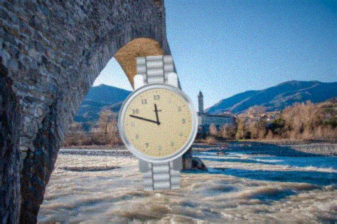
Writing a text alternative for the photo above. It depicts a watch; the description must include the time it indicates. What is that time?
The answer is 11:48
